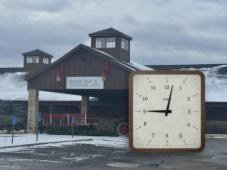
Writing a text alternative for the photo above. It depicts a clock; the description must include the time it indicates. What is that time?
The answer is 9:02
